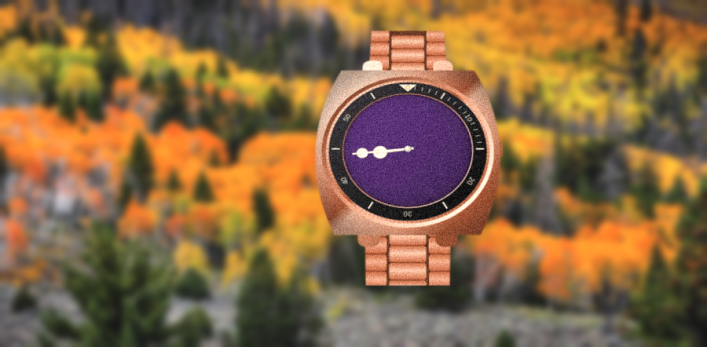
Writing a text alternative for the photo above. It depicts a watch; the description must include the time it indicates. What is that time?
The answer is 8:44
